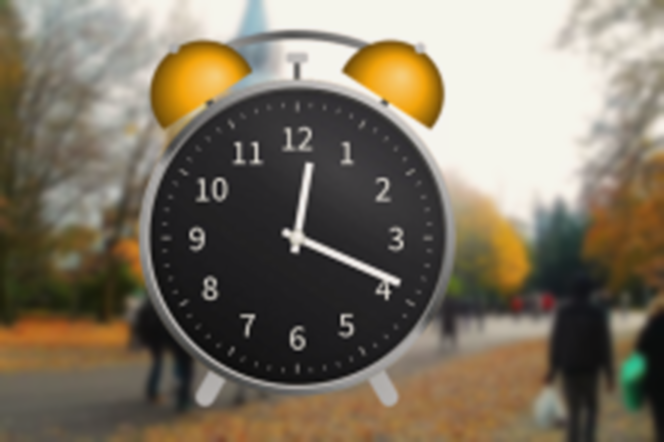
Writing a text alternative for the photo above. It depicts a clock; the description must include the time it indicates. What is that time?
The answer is 12:19
